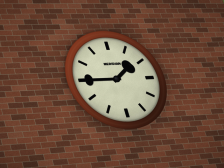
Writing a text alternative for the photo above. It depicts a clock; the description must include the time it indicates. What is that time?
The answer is 1:45
